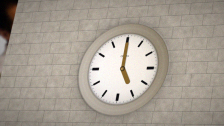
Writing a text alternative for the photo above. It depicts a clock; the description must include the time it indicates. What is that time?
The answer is 5:00
